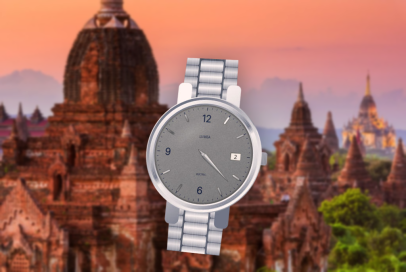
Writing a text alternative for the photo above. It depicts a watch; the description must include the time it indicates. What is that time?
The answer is 4:22
